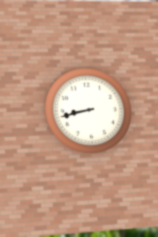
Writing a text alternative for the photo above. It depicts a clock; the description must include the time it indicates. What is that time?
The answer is 8:43
